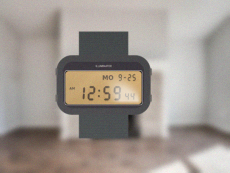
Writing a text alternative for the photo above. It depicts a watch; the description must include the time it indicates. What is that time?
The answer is 12:59:44
